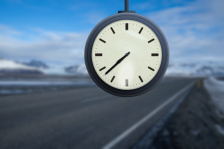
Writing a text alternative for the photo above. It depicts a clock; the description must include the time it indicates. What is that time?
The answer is 7:38
